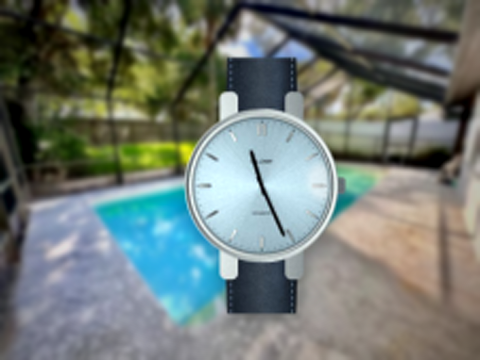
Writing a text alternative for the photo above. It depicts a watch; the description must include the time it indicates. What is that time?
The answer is 11:26
